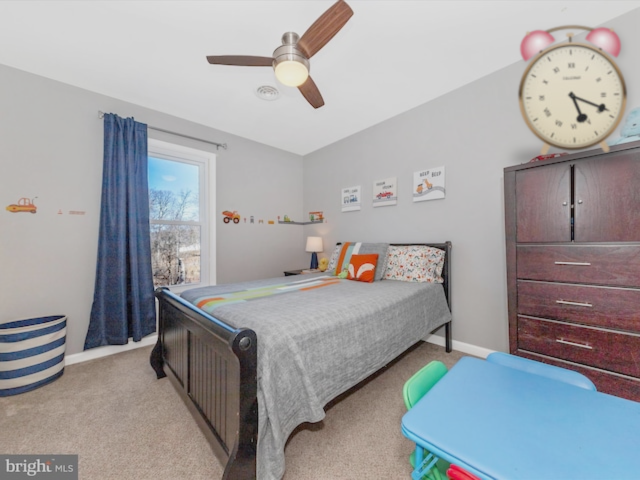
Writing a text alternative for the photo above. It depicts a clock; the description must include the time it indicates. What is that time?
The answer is 5:19
